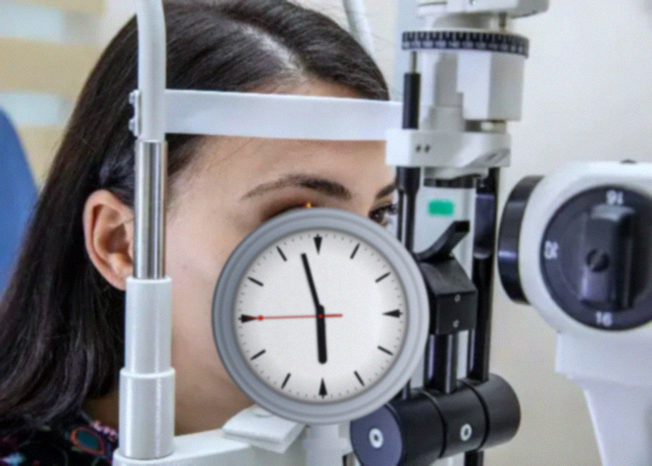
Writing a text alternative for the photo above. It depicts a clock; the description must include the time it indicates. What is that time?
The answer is 5:57:45
